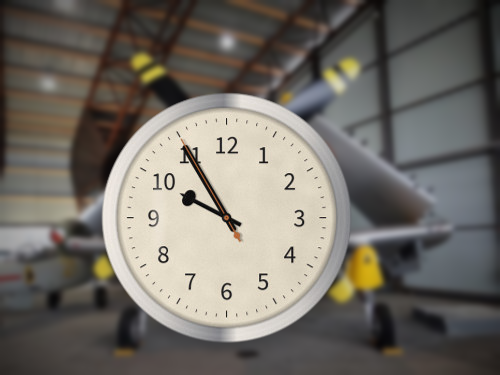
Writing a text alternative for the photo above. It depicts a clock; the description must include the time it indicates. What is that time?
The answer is 9:54:55
